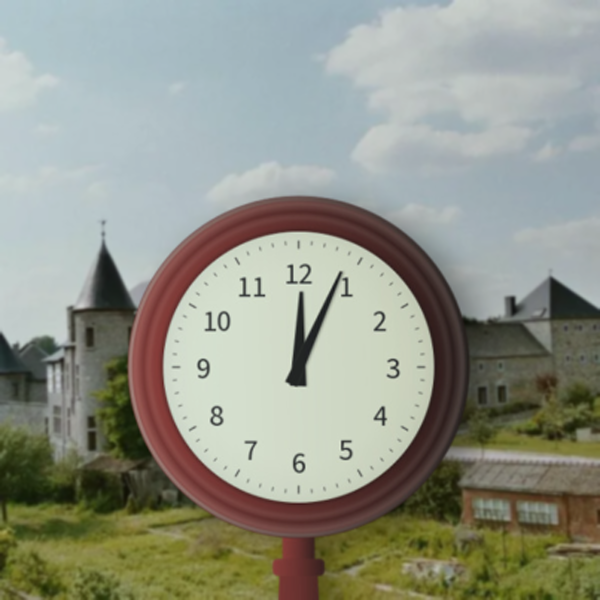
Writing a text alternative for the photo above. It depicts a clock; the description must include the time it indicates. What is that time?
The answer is 12:04
